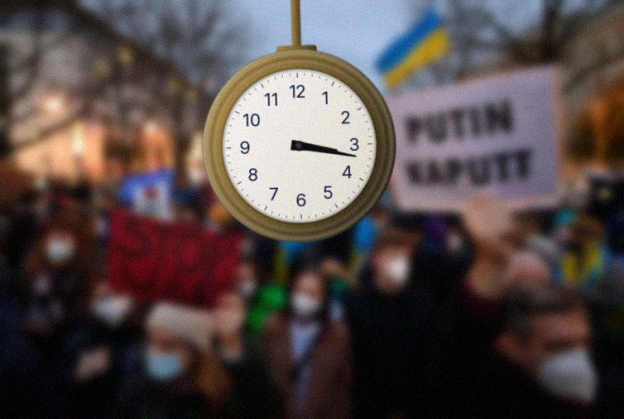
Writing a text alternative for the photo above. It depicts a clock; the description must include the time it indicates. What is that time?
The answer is 3:17
